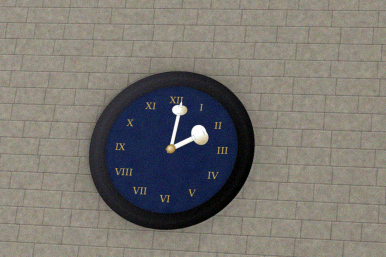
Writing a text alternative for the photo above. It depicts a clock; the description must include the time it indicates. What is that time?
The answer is 2:01
